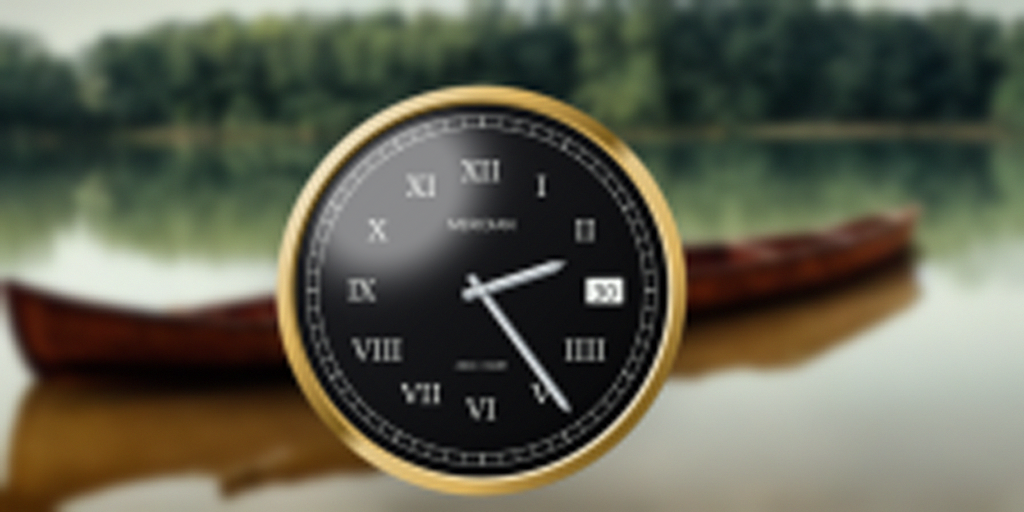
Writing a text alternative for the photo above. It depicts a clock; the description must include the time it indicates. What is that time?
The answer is 2:24
